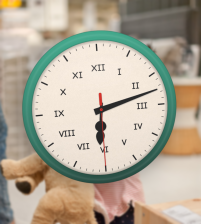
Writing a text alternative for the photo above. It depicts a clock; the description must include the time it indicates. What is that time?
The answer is 6:12:30
